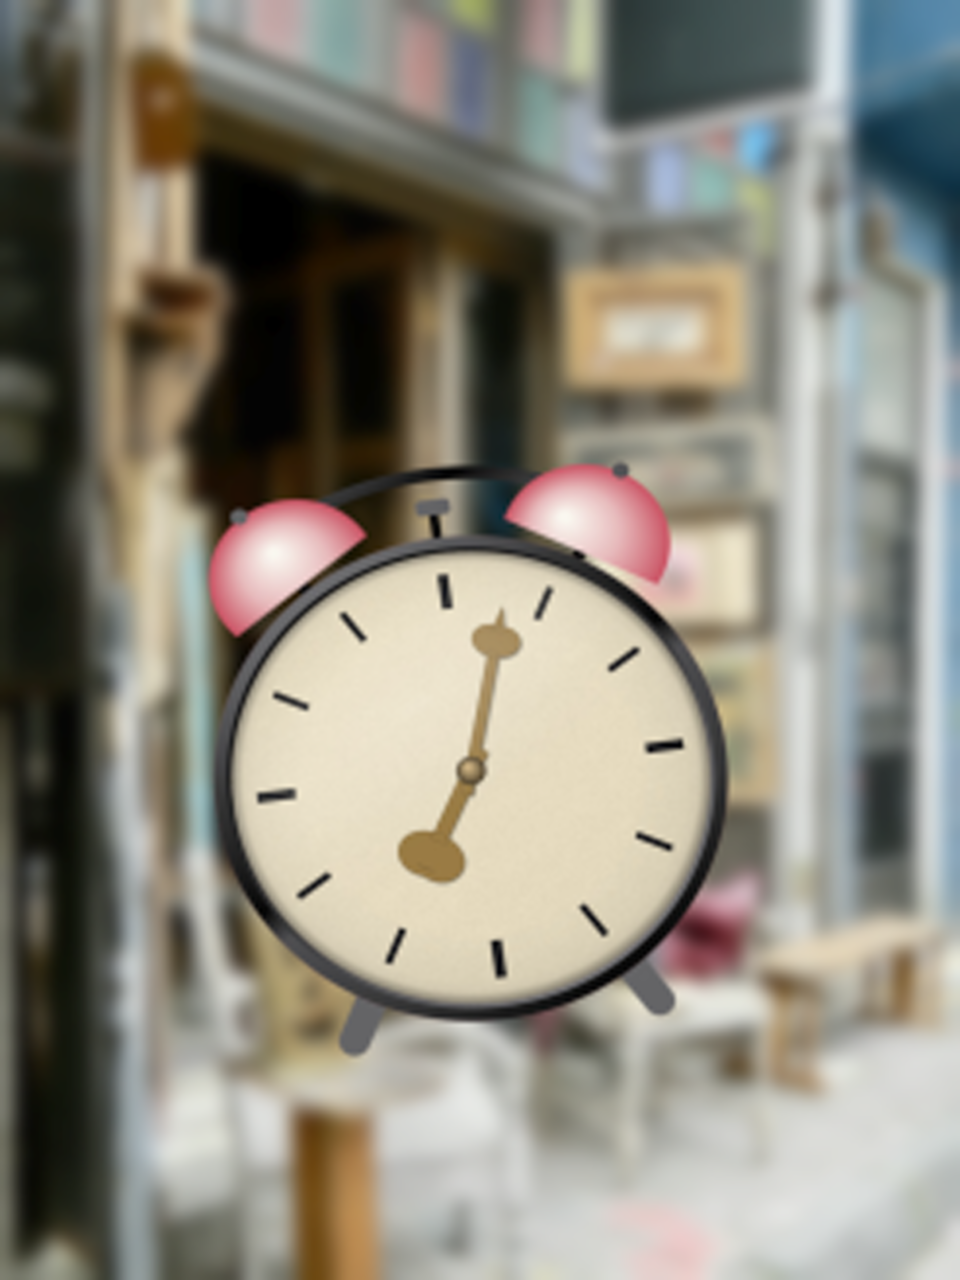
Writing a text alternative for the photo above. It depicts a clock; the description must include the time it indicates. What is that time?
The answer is 7:03
